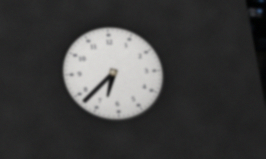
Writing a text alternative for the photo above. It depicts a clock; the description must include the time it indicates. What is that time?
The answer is 6:38
